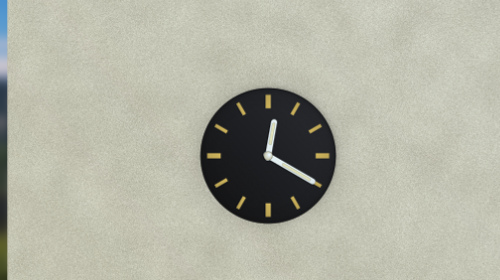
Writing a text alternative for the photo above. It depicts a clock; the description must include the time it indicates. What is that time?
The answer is 12:20
